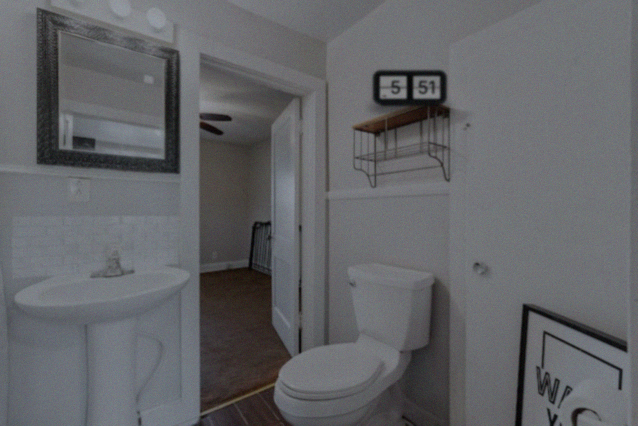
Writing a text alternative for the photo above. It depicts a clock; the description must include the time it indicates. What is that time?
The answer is 5:51
